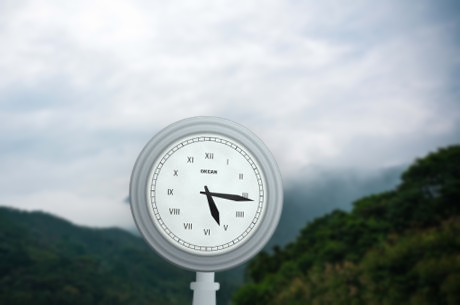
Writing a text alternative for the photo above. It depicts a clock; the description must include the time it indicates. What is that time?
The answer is 5:16
